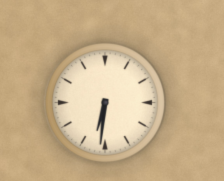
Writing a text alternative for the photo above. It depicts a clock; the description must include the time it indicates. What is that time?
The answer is 6:31
